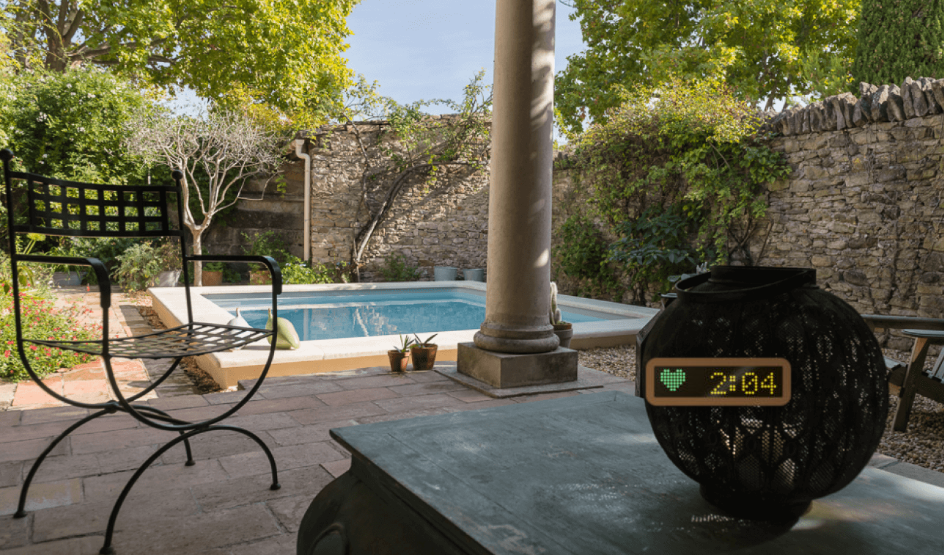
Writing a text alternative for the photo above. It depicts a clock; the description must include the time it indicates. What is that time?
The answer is 2:04
